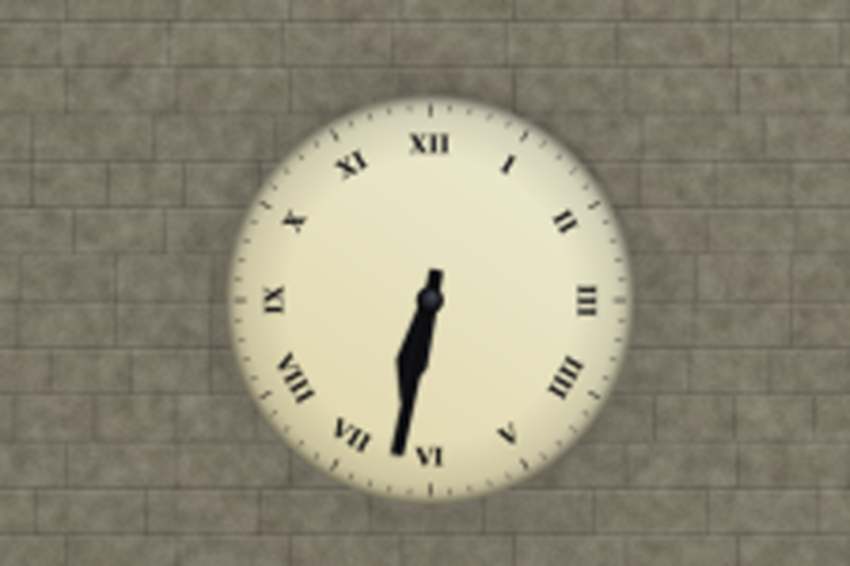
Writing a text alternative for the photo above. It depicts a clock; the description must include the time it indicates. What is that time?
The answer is 6:32
